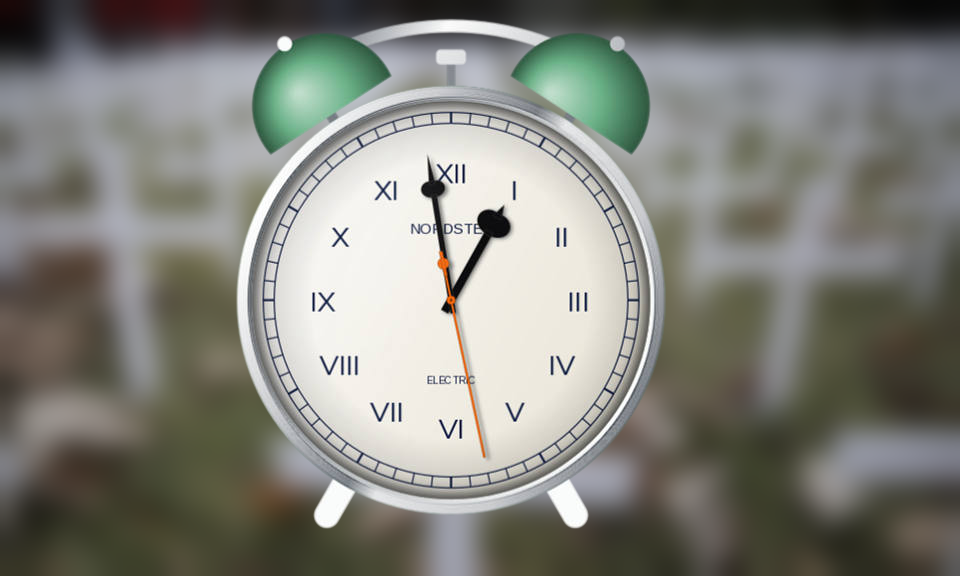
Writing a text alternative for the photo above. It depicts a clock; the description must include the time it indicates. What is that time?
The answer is 12:58:28
